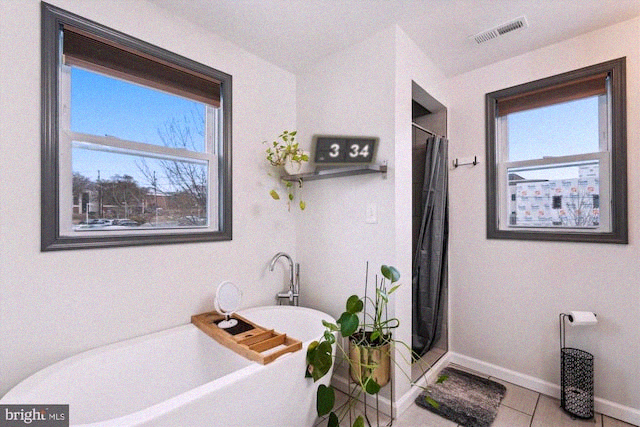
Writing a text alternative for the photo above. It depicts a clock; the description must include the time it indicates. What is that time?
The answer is 3:34
